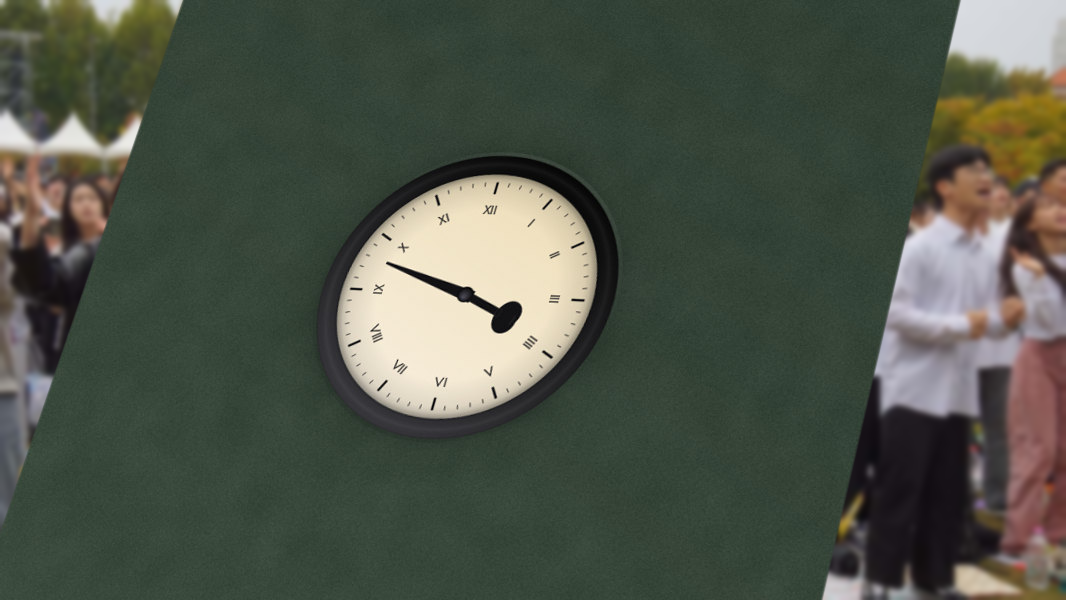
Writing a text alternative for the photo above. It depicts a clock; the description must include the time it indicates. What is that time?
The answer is 3:48
